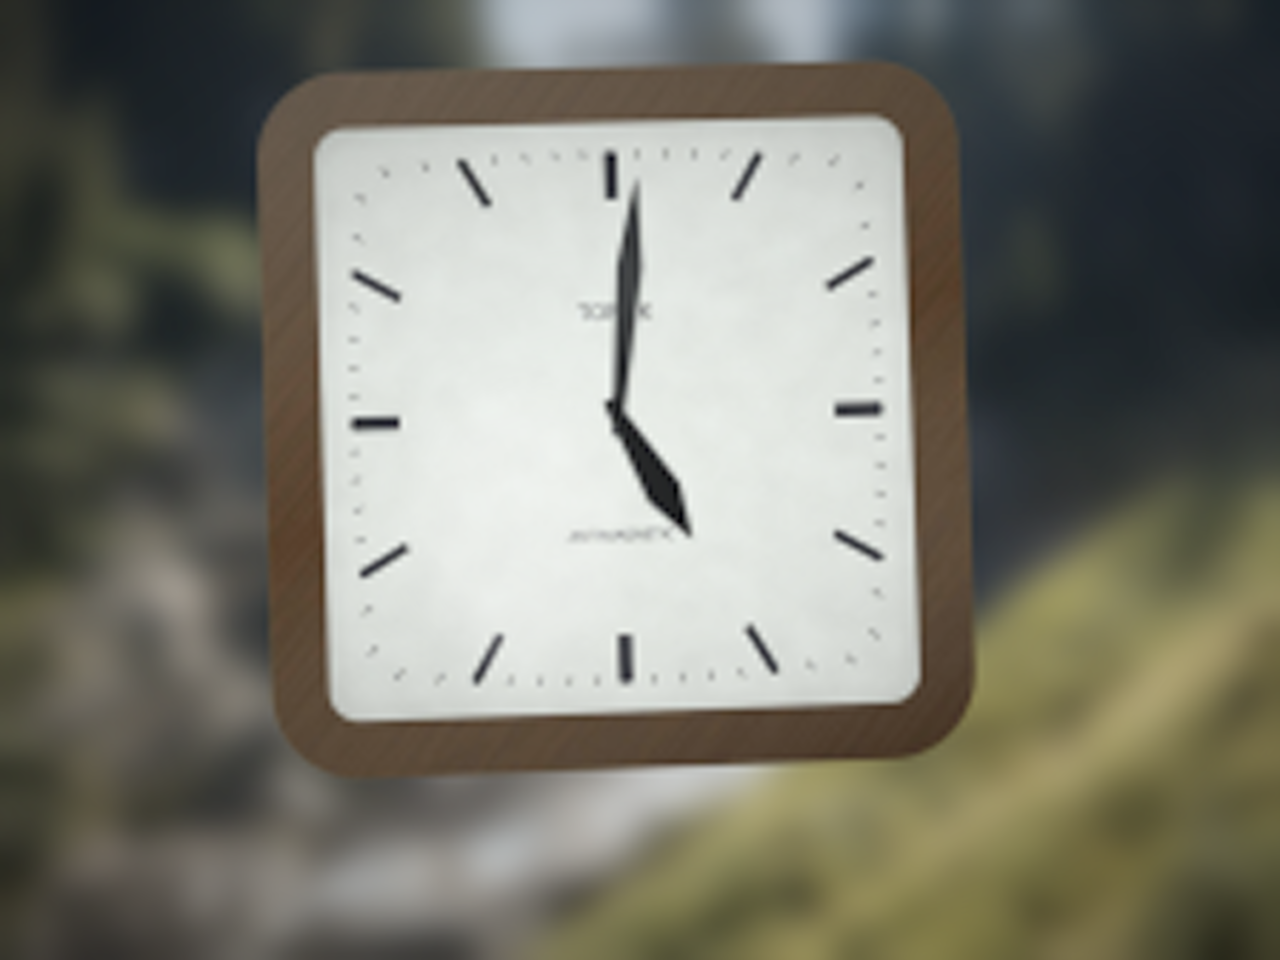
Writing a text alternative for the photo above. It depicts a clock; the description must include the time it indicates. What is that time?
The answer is 5:01
